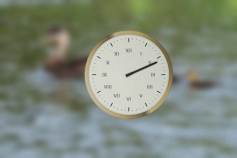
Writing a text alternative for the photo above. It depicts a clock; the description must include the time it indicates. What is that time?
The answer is 2:11
